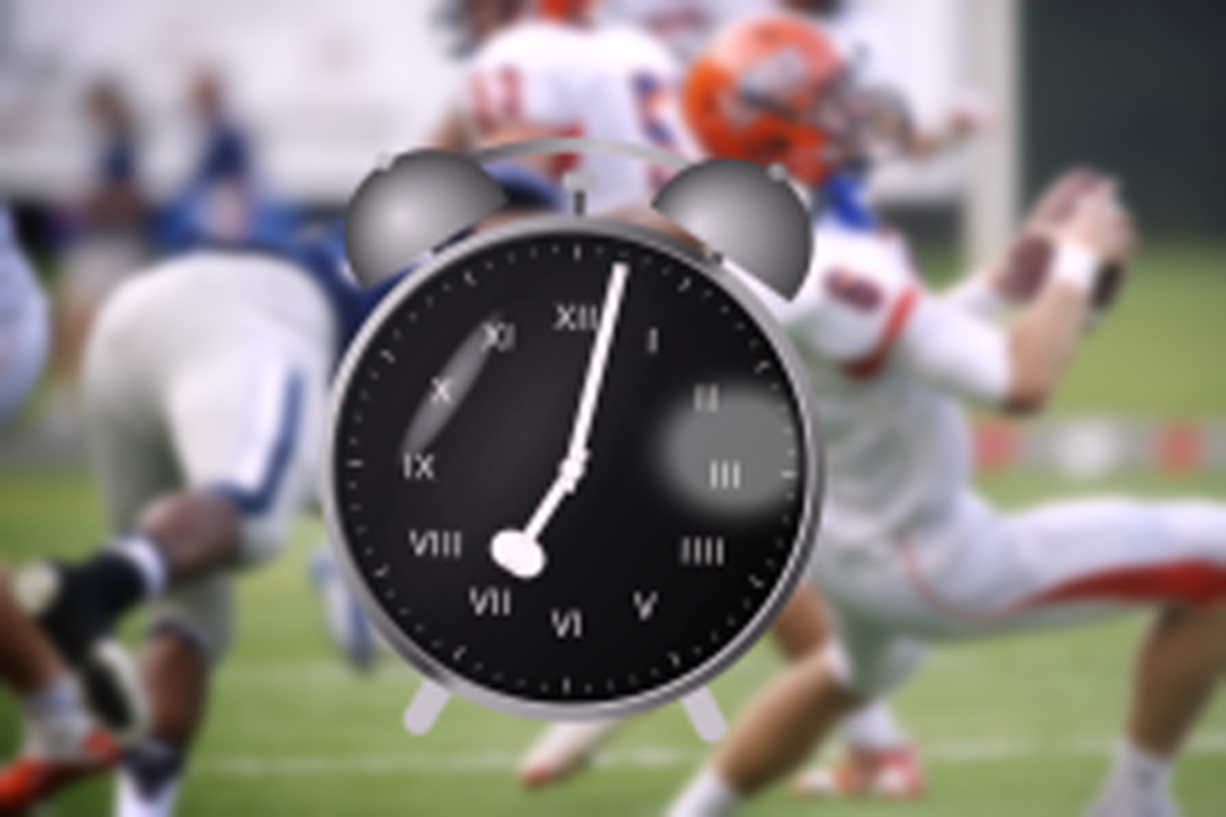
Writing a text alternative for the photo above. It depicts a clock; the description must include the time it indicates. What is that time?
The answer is 7:02
